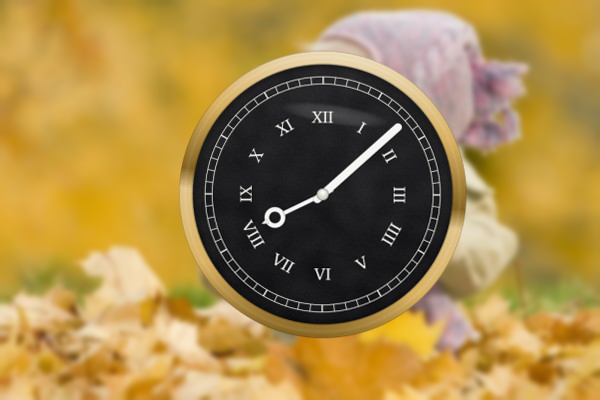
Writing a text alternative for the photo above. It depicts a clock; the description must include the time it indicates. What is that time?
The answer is 8:08
